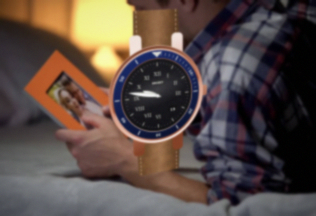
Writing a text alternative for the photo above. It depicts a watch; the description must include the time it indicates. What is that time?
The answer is 9:47
